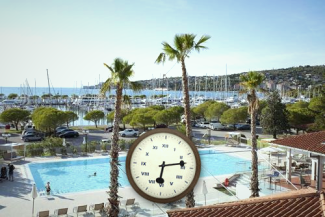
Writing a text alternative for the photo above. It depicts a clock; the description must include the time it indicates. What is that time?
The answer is 6:13
